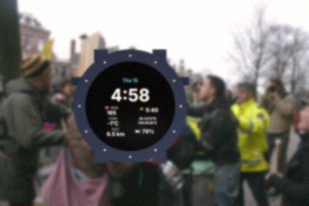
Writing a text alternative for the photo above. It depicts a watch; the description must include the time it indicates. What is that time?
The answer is 4:58
